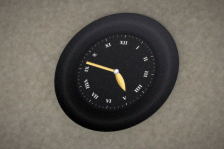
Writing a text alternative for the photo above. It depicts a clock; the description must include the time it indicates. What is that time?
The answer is 4:47
